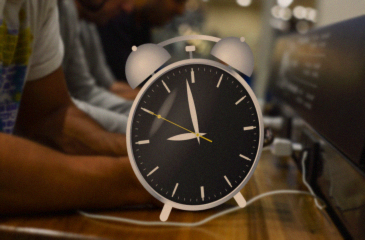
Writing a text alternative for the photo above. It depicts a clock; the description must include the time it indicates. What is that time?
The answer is 8:58:50
